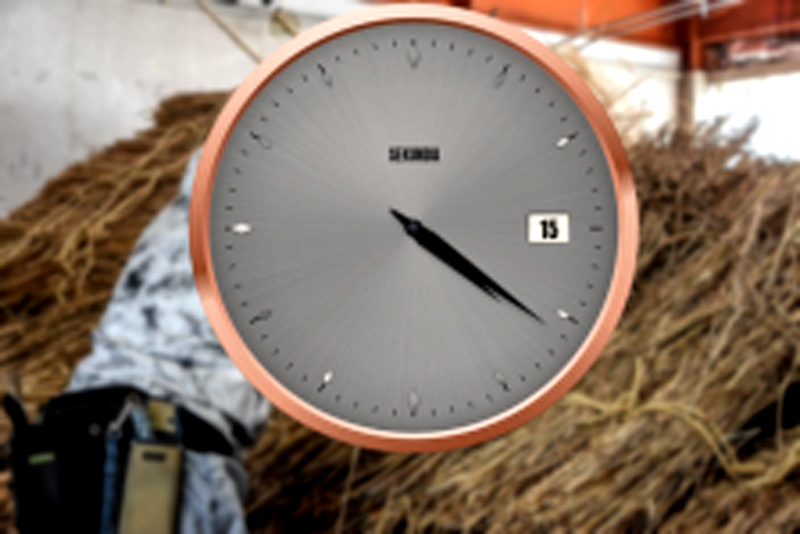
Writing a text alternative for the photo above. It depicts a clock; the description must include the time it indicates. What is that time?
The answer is 4:21
